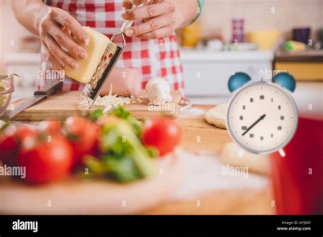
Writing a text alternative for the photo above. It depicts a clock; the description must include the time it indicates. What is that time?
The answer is 7:38
